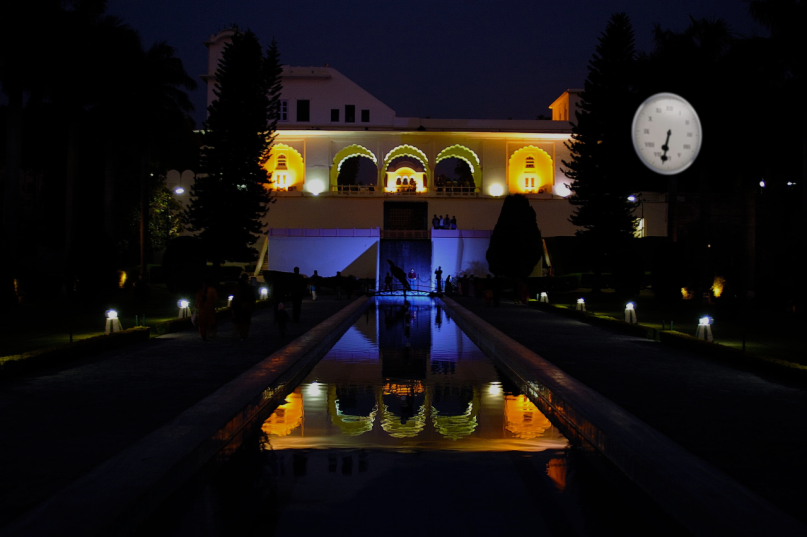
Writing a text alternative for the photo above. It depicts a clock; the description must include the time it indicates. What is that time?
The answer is 6:32
